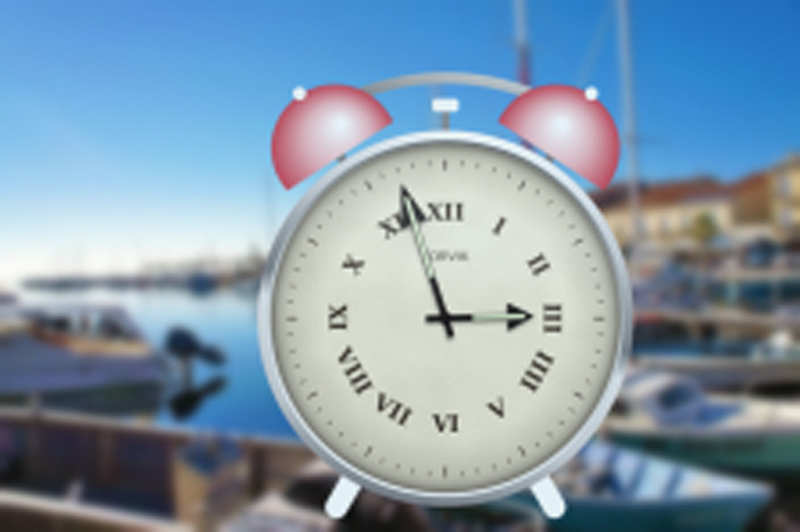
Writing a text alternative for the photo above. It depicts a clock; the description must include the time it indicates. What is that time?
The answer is 2:57
